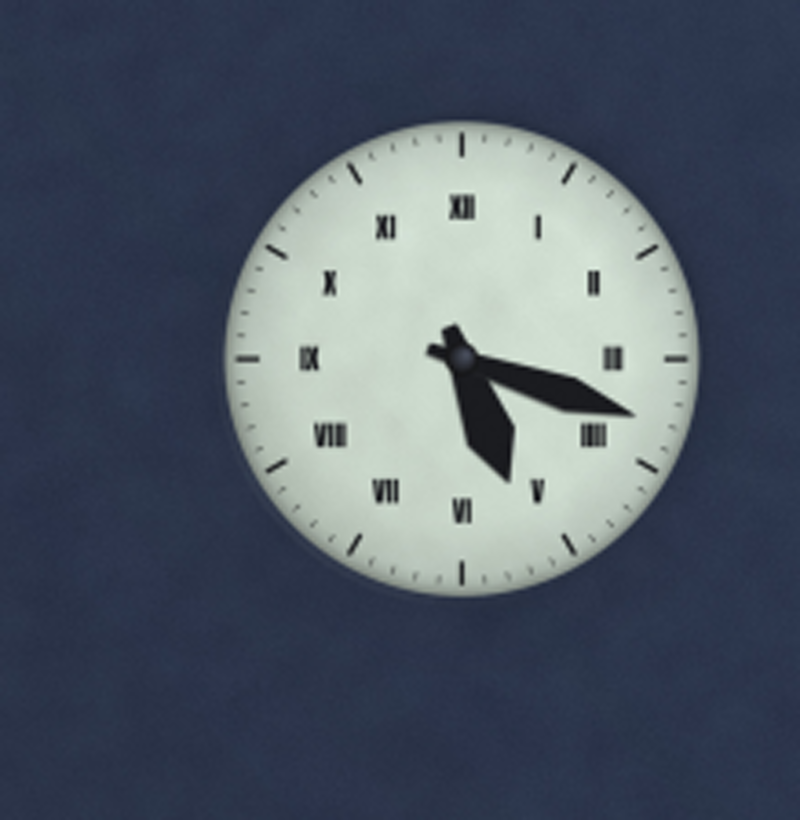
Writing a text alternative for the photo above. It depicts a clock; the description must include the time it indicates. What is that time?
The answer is 5:18
